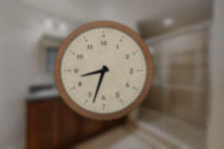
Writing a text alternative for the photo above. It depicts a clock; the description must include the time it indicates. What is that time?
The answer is 8:33
